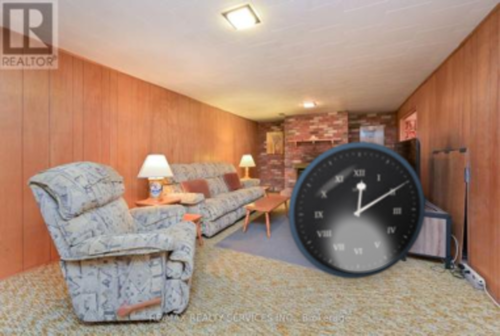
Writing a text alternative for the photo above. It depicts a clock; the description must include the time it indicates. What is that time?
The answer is 12:10
